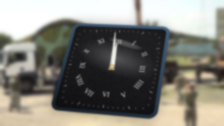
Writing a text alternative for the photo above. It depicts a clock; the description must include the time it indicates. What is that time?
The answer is 11:59
